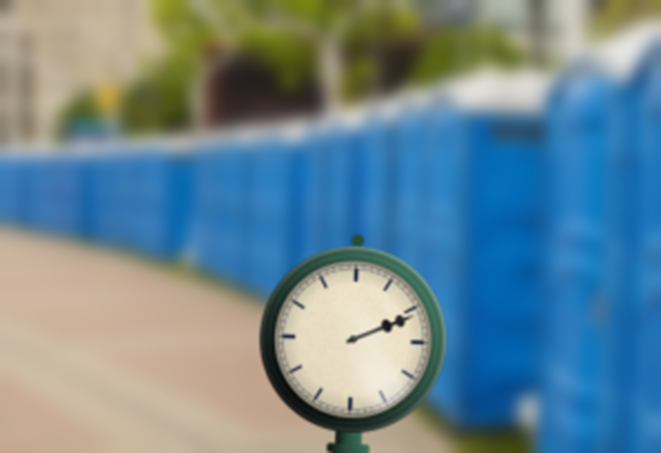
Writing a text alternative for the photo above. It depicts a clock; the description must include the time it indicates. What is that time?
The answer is 2:11
